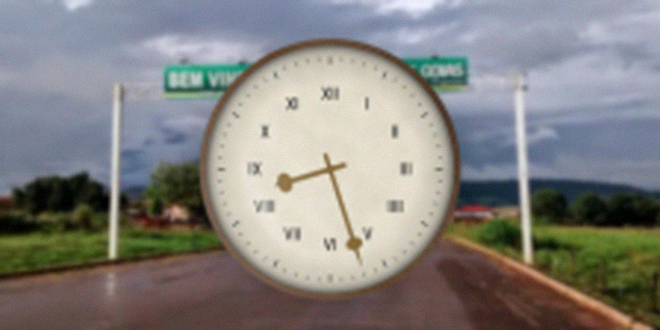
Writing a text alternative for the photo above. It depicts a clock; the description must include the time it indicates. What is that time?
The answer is 8:27
